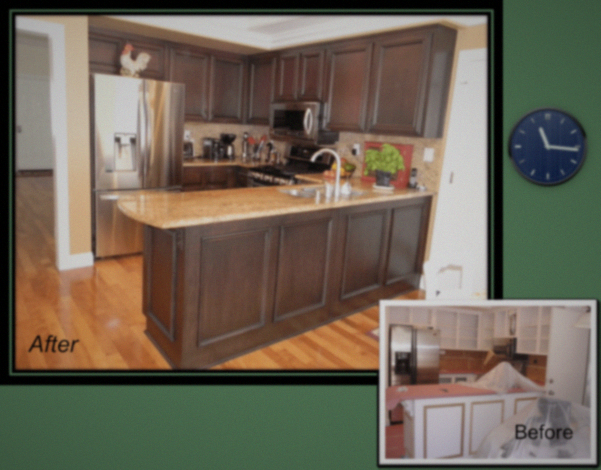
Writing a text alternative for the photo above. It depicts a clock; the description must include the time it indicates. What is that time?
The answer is 11:16
